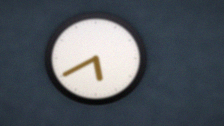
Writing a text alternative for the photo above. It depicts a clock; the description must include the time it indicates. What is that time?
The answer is 5:40
